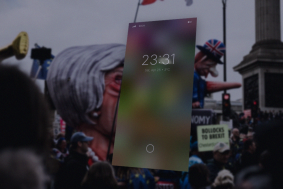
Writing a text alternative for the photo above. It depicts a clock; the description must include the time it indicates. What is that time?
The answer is 23:31
